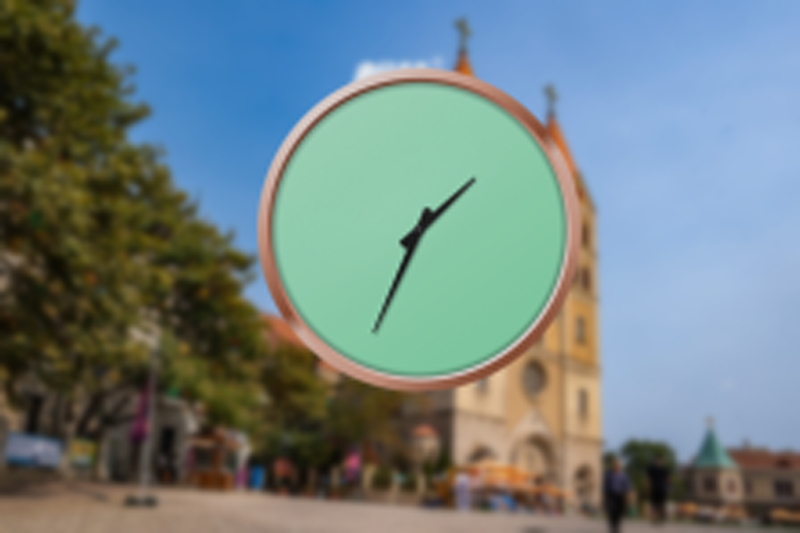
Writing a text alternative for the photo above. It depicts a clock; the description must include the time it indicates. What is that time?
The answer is 1:34
